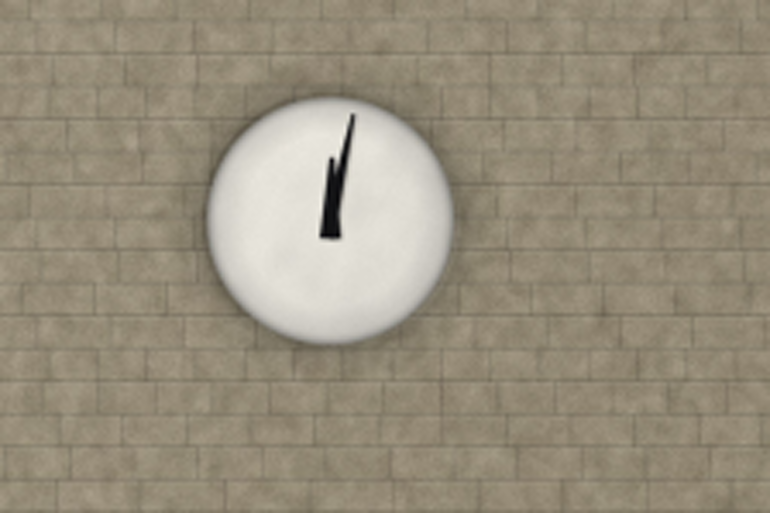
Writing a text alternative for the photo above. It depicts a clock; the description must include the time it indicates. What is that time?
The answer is 12:02
